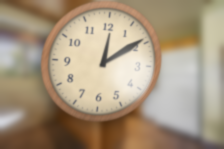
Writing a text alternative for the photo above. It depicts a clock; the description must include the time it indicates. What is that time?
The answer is 12:09
